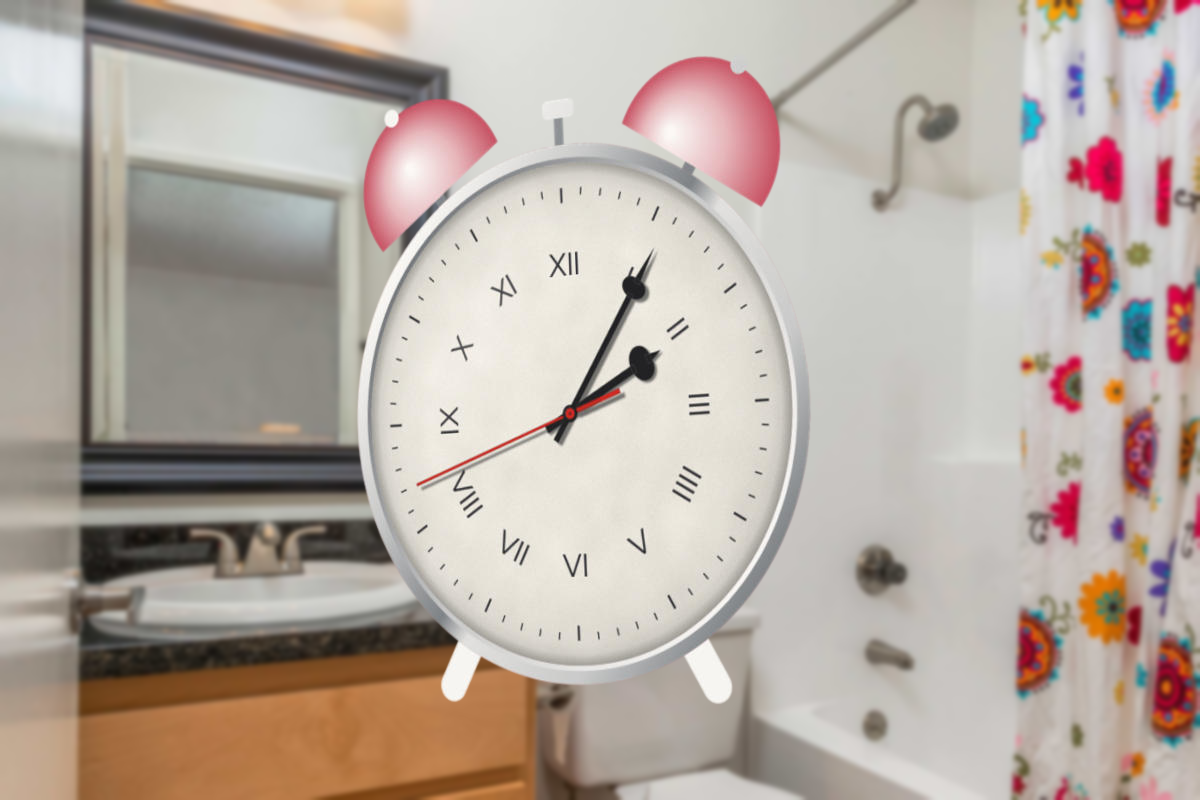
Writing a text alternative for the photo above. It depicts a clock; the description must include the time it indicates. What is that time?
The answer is 2:05:42
